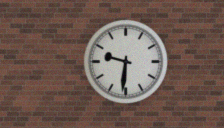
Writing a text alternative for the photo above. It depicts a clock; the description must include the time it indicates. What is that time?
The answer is 9:31
